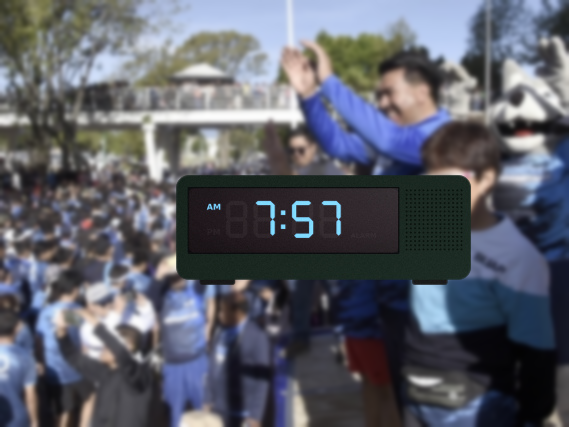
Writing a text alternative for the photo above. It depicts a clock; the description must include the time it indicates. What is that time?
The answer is 7:57
